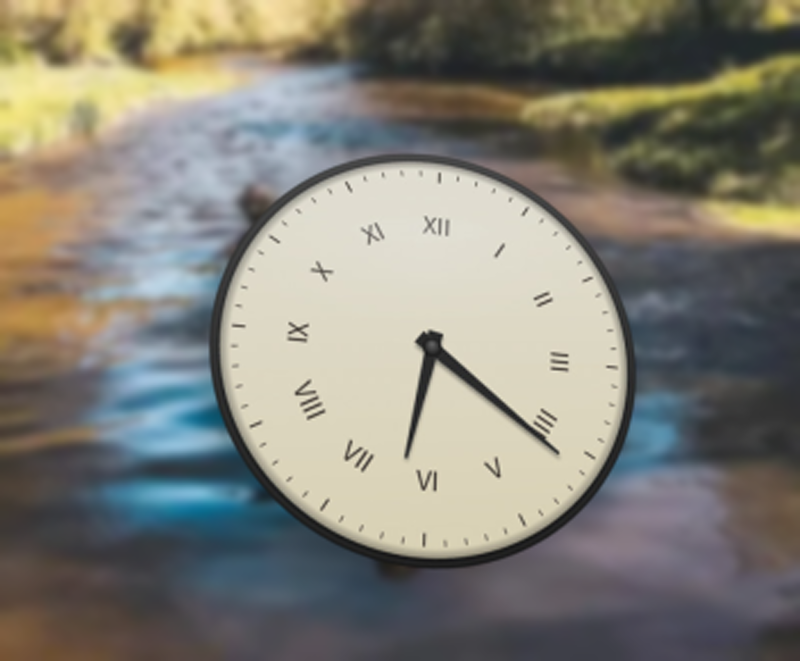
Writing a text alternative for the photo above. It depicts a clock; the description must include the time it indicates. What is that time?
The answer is 6:21
